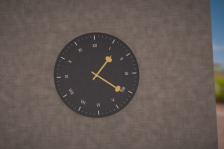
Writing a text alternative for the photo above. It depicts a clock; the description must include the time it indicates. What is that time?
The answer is 1:21
